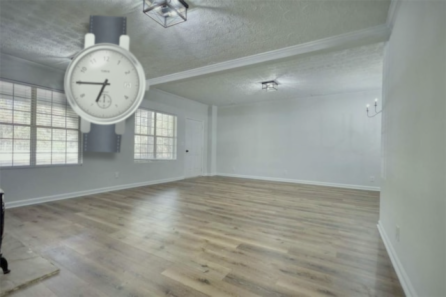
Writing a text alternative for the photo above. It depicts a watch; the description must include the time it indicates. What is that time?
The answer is 6:45
